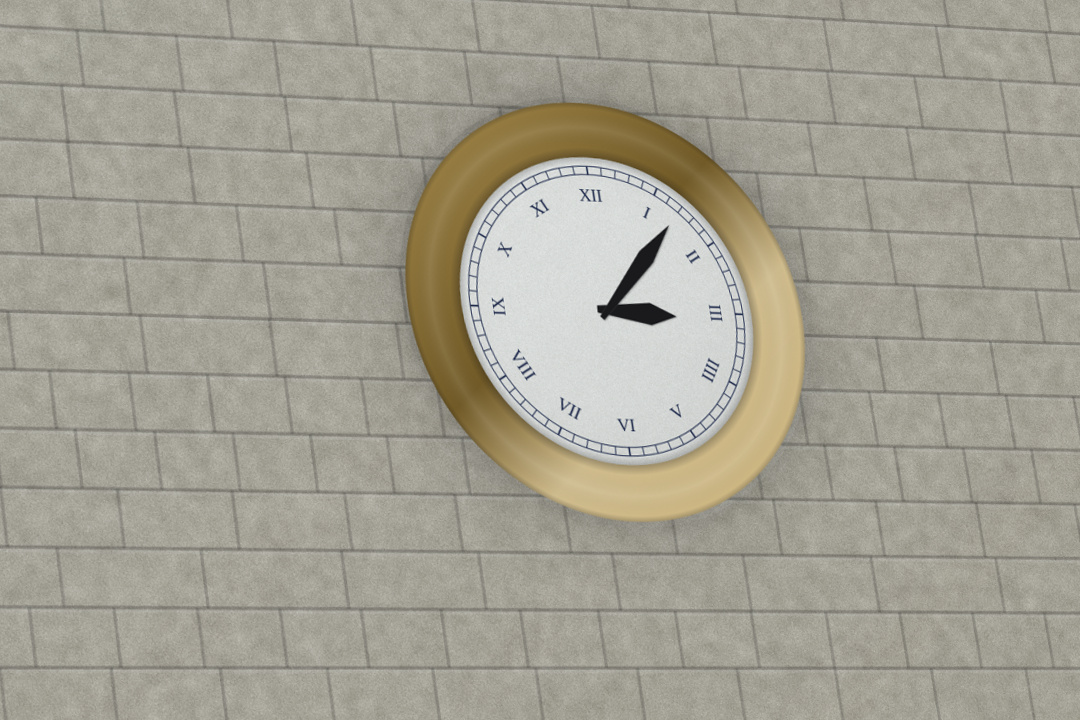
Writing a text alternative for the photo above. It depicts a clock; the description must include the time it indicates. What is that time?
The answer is 3:07
